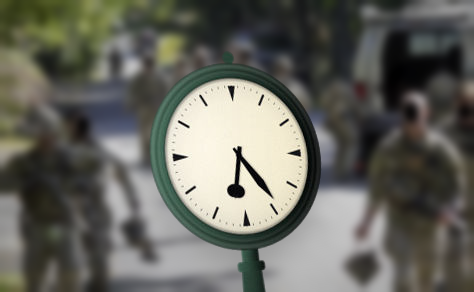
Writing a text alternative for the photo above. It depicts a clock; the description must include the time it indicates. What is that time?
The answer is 6:24
